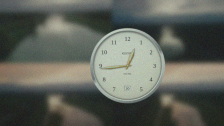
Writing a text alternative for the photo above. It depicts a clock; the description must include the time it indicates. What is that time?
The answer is 12:44
